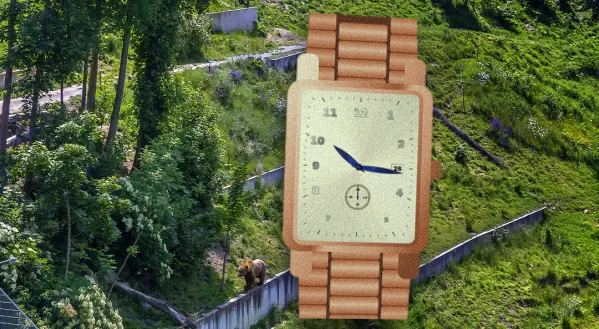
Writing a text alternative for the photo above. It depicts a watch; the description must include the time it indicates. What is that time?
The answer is 10:16
